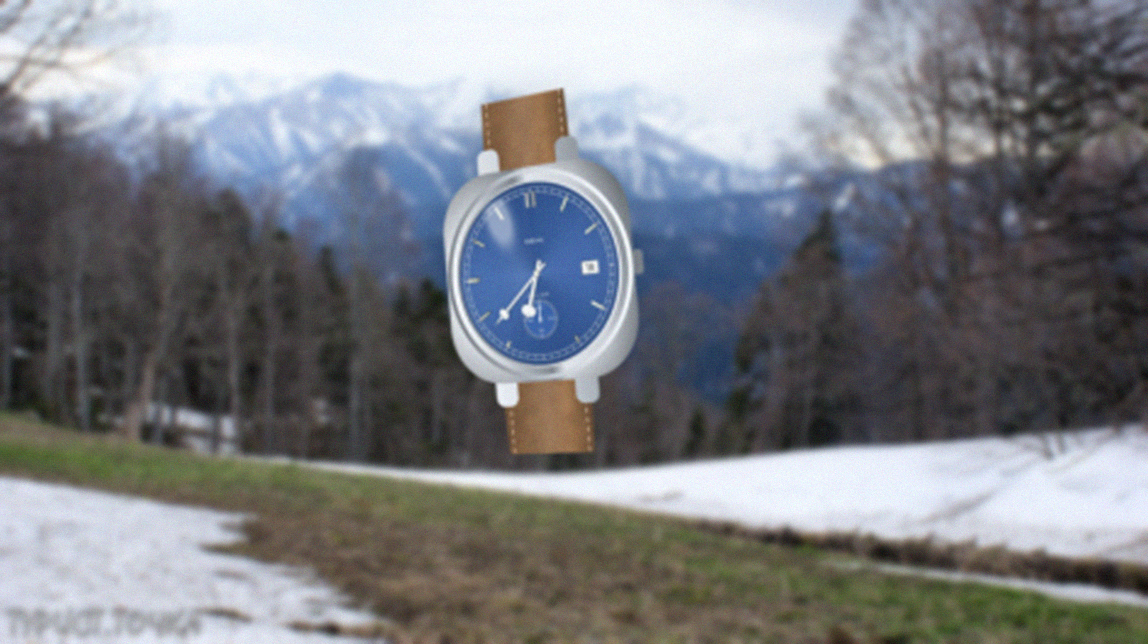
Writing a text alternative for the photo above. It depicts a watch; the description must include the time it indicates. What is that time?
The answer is 6:38
